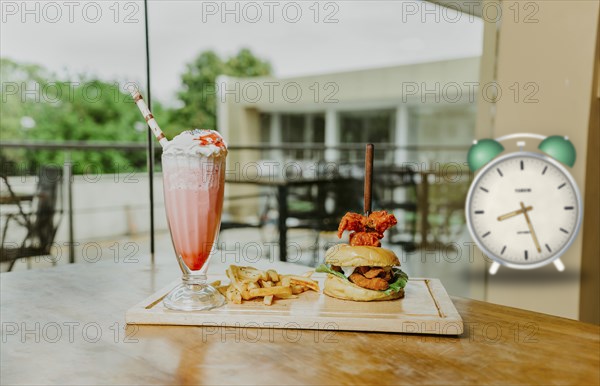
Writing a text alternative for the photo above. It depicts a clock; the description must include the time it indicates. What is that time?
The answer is 8:27
